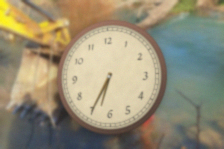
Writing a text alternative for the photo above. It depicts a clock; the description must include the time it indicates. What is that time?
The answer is 6:35
